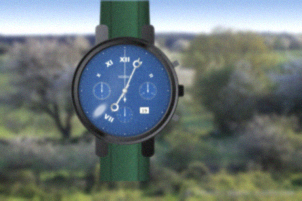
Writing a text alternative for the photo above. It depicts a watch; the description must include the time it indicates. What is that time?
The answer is 7:04
